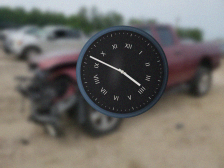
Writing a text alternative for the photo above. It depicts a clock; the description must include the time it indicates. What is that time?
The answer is 3:47
